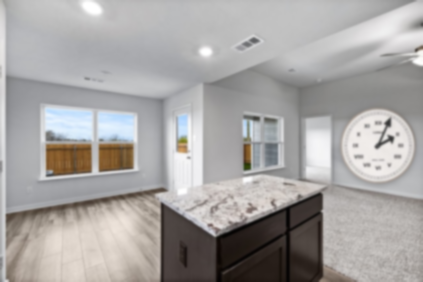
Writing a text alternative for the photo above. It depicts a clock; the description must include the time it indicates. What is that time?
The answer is 2:04
